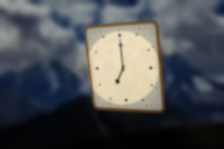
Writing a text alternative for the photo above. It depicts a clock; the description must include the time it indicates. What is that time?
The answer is 7:00
